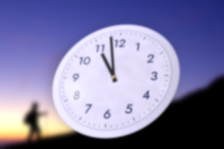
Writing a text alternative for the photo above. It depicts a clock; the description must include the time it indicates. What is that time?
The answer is 10:58
